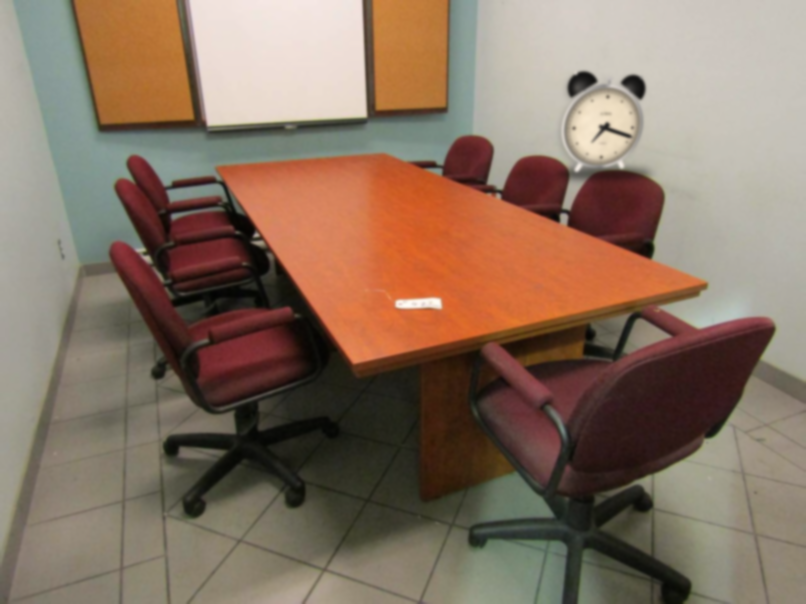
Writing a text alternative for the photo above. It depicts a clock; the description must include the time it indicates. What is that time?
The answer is 7:18
